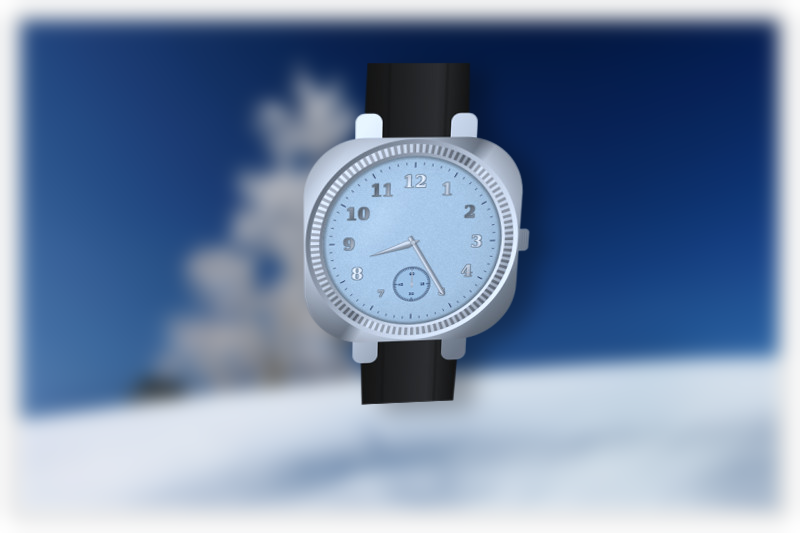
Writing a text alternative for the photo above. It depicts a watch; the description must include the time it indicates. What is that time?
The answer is 8:25
